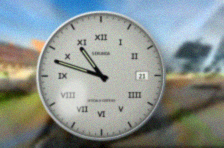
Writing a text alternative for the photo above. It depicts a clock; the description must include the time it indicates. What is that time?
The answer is 10:48
